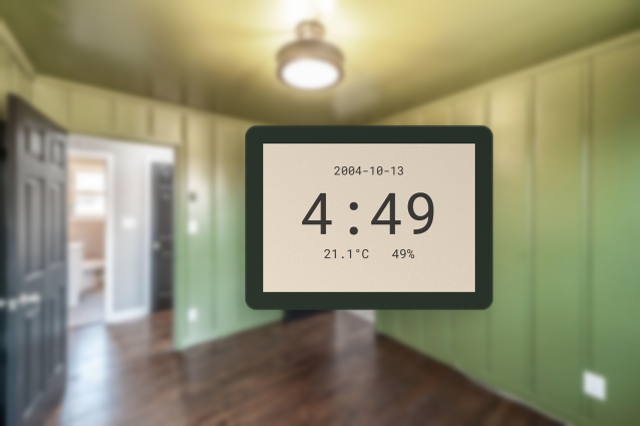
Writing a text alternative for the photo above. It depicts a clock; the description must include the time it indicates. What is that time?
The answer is 4:49
